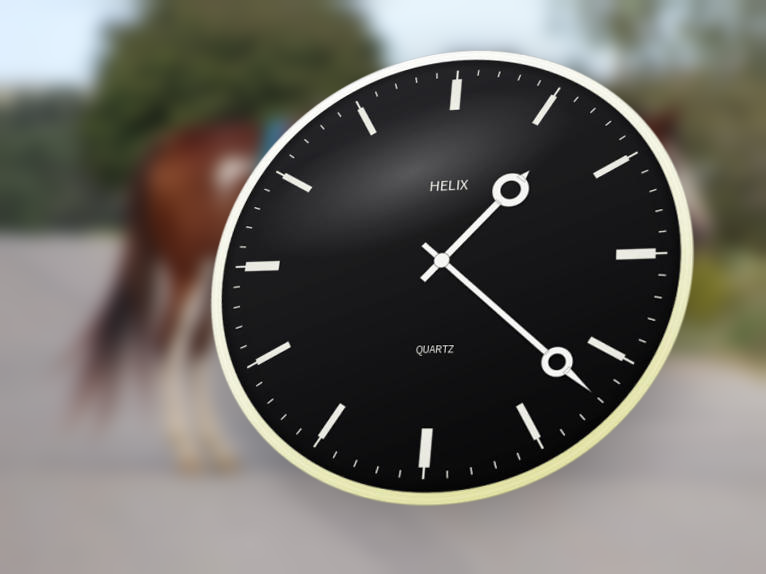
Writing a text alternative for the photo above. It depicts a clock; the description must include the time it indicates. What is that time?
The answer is 1:22
